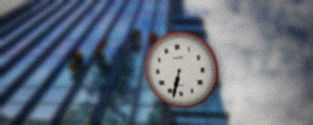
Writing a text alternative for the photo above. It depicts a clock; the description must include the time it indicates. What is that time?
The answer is 6:33
